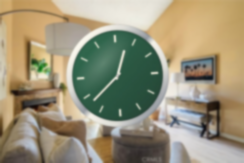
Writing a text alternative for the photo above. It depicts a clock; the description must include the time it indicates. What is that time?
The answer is 12:38
